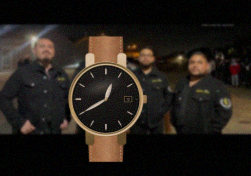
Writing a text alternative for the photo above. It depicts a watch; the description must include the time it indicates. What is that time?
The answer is 12:40
